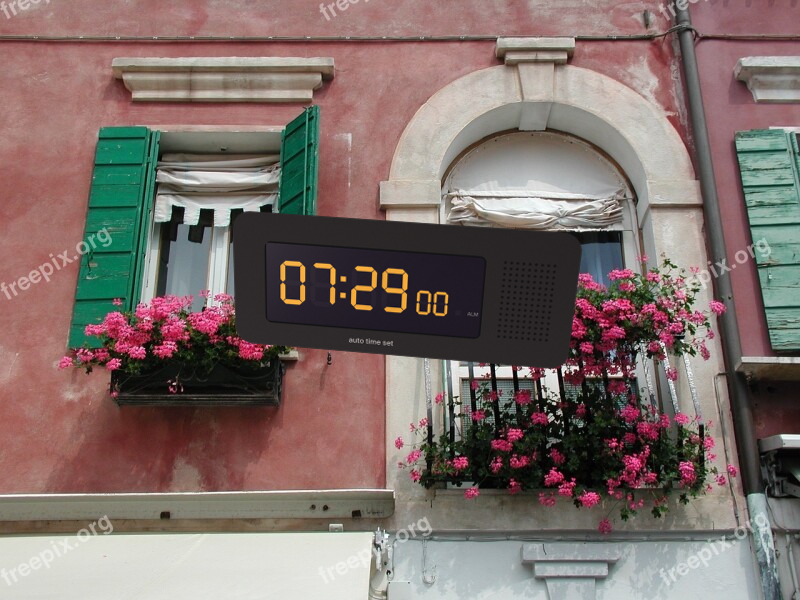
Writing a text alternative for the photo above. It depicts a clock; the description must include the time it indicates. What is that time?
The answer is 7:29:00
